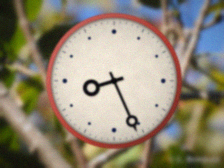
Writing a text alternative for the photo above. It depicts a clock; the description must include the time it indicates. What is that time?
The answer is 8:26
